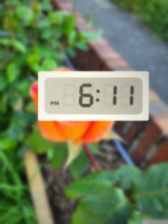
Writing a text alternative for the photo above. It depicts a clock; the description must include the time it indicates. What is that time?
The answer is 6:11
